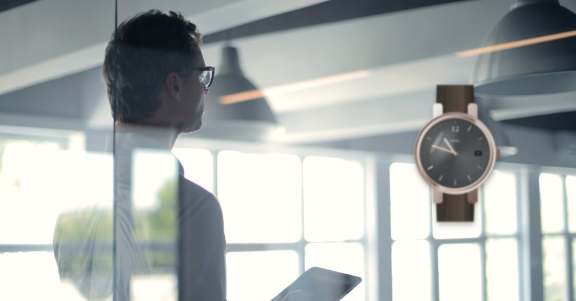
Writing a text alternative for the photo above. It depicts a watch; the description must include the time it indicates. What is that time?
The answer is 10:48
